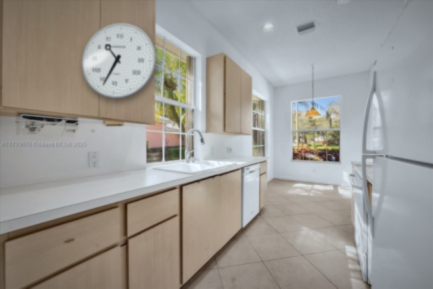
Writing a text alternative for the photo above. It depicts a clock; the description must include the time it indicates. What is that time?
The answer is 10:34
